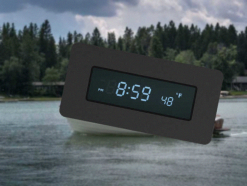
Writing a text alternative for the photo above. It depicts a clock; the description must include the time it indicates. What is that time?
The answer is 8:59
